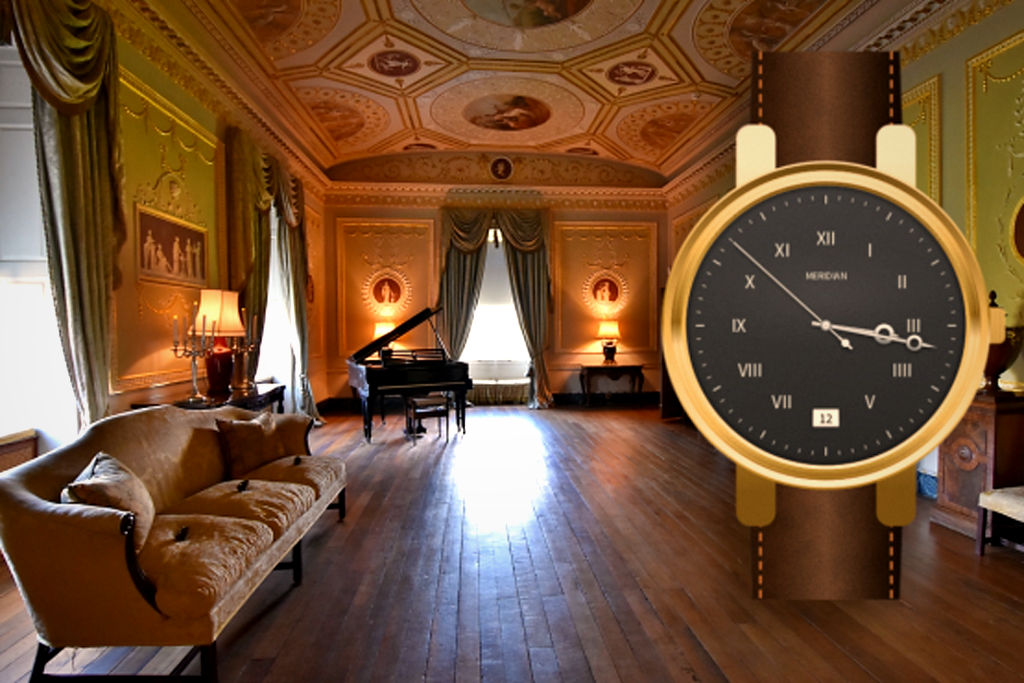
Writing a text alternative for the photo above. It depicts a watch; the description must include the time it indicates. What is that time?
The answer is 3:16:52
